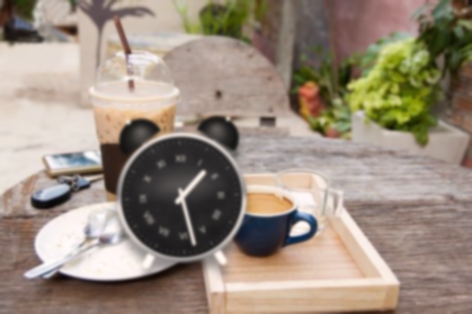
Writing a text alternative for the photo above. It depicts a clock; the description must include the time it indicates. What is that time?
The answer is 1:28
